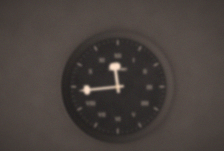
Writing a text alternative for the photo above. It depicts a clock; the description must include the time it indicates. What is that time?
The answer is 11:44
